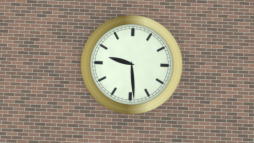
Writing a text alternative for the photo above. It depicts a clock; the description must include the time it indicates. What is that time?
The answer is 9:29
